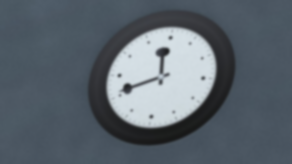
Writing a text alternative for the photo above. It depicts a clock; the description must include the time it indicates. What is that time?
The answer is 11:41
